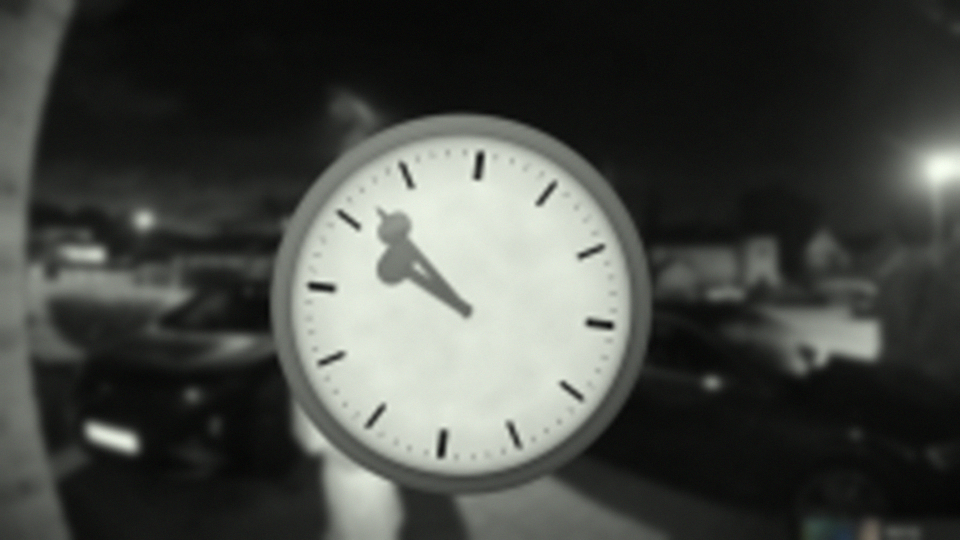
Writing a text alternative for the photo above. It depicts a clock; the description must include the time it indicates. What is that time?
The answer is 9:52
